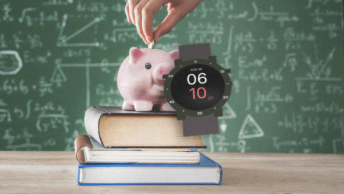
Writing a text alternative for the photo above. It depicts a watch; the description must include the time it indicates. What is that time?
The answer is 6:10
